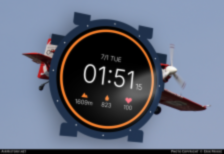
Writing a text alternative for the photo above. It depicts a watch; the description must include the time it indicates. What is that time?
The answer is 1:51
